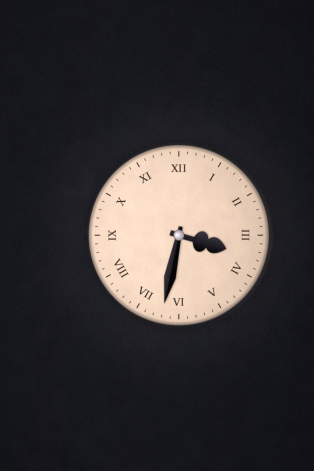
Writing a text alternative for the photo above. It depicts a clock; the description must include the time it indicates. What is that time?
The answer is 3:32
